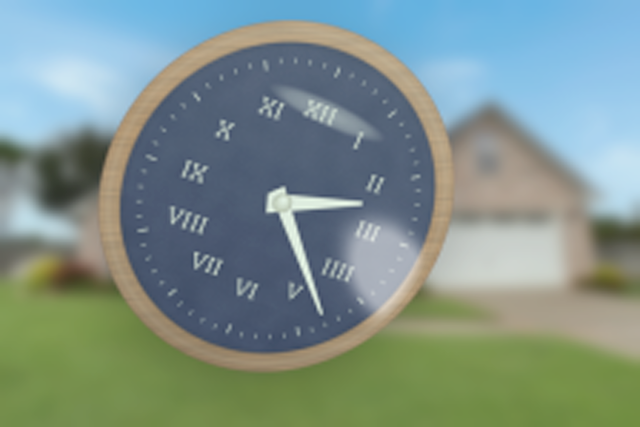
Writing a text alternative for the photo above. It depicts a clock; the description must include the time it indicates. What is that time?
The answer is 2:23
